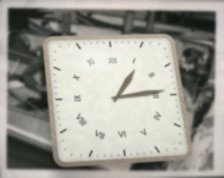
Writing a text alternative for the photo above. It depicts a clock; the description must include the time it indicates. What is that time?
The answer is 1:14
